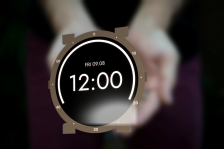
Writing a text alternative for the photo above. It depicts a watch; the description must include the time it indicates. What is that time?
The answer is 12:00
